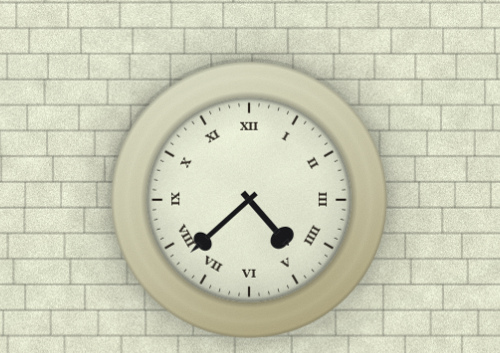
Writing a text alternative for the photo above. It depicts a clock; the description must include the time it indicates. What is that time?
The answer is 4:38
